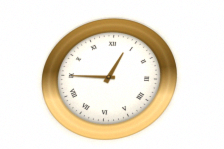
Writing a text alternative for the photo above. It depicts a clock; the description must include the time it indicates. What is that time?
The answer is 12:45
